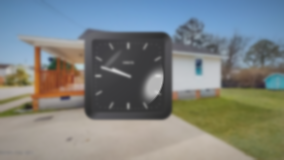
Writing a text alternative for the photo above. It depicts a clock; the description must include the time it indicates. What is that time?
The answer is 9:48
